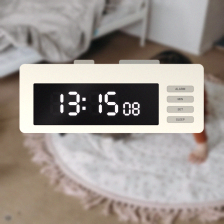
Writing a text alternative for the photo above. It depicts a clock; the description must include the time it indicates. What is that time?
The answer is 13:15:08
